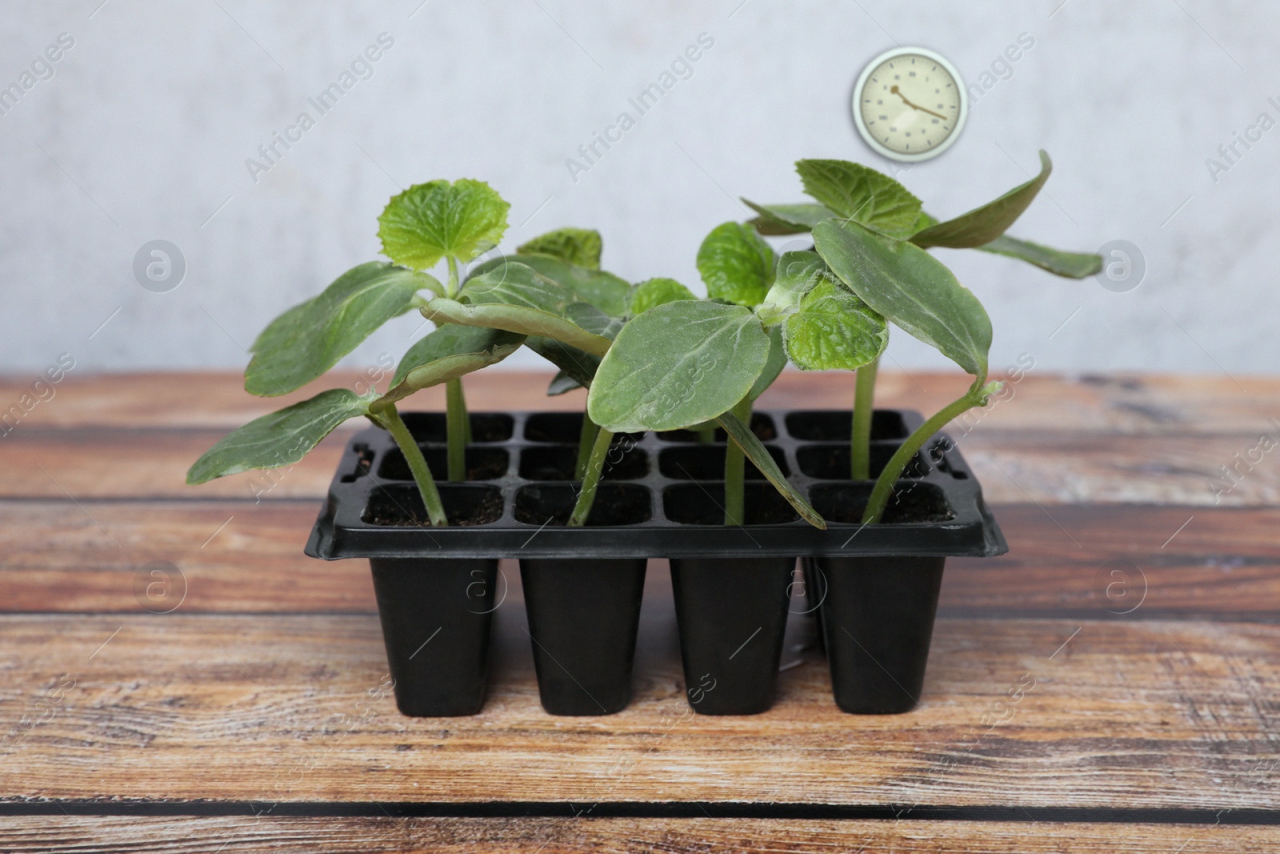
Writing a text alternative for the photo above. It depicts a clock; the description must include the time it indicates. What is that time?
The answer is 10:18
